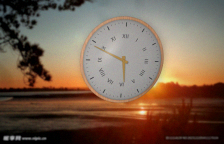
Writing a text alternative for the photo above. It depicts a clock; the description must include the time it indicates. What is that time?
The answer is 5:49
